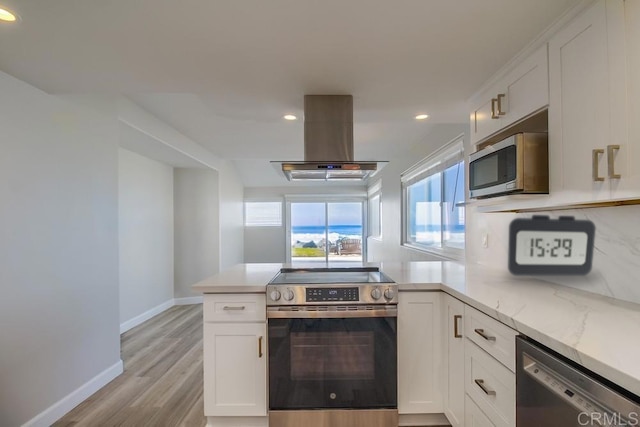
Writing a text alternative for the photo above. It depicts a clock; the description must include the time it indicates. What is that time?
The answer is 15:29
